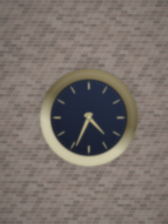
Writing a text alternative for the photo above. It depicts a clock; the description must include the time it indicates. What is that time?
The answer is 4:34
